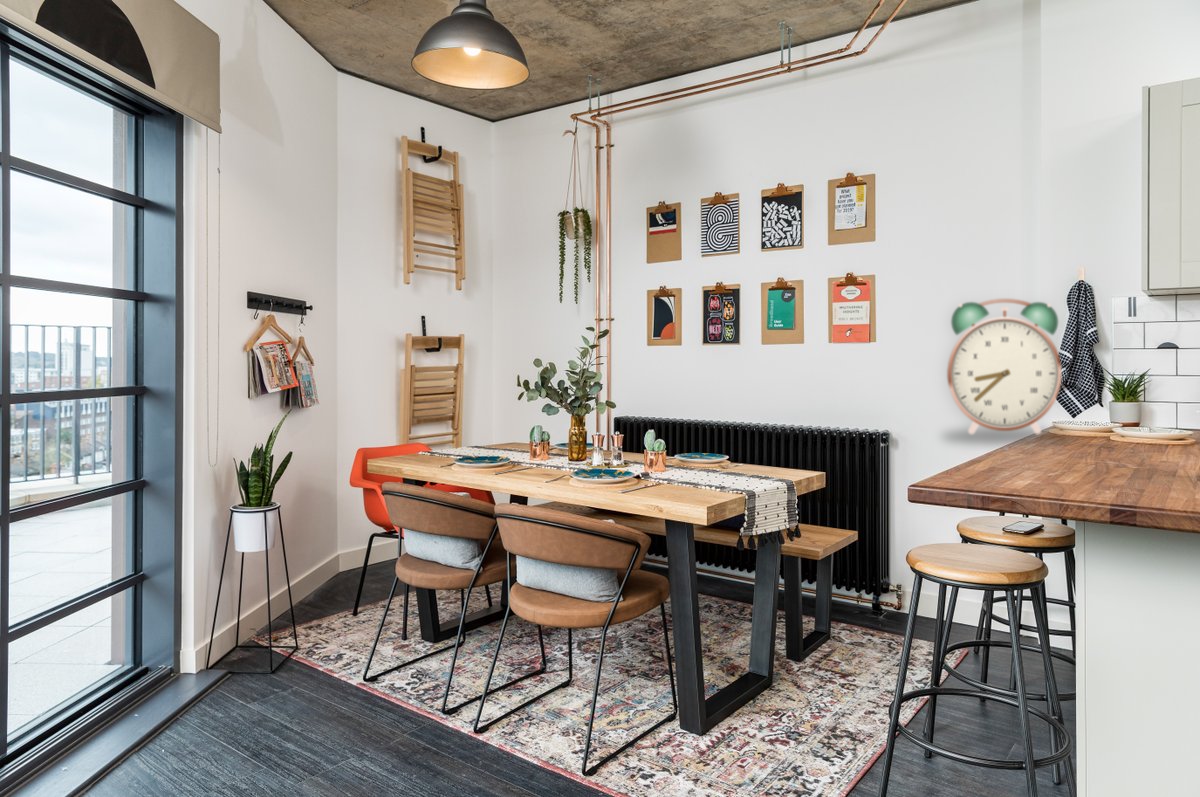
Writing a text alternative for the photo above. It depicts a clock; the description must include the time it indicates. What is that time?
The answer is 8:38
